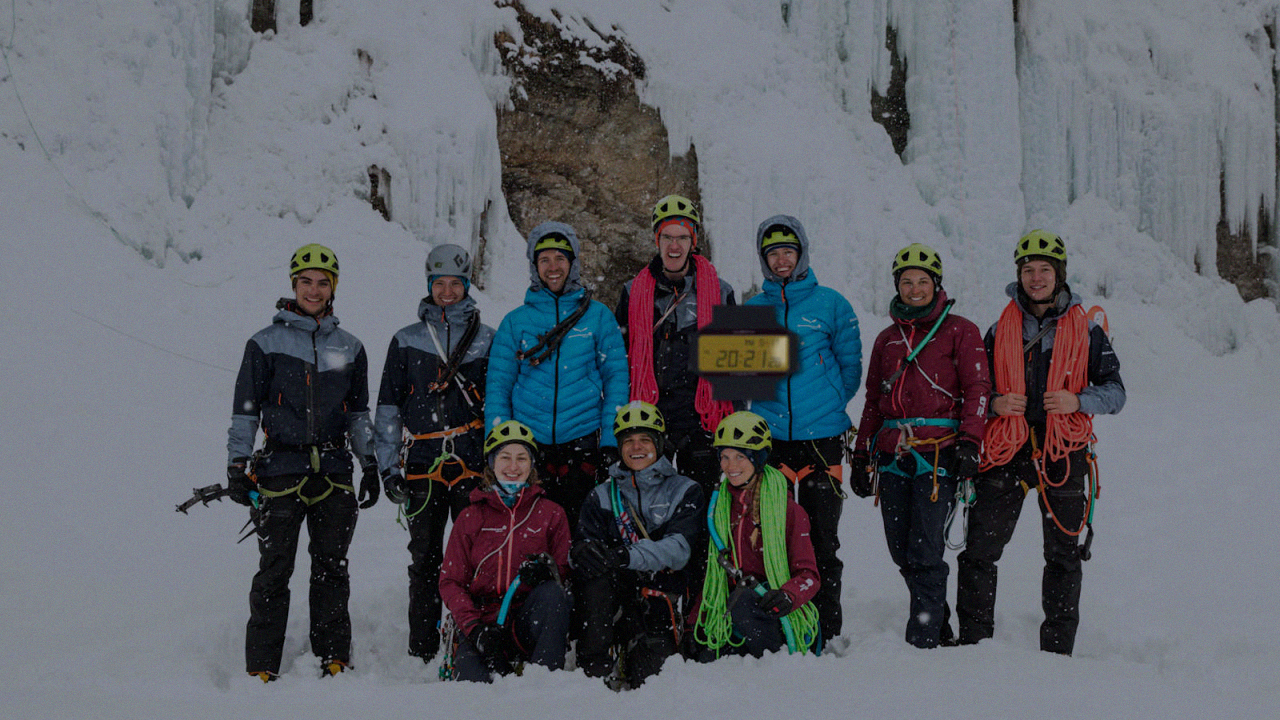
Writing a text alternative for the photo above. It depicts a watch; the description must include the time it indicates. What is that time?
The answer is 20:21
